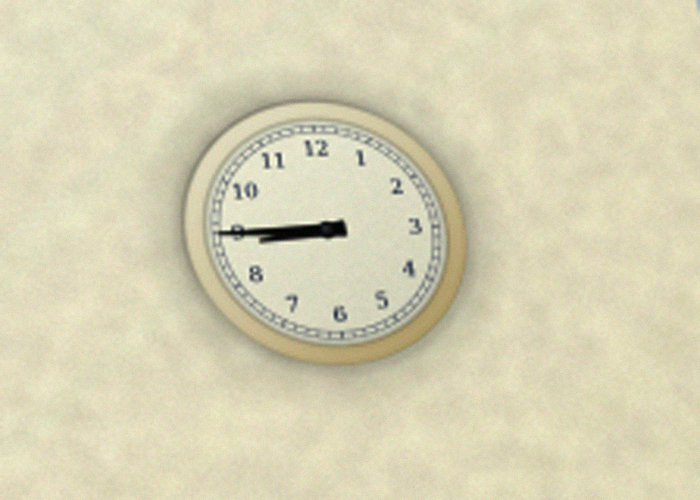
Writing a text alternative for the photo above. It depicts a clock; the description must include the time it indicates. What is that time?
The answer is 8:45
